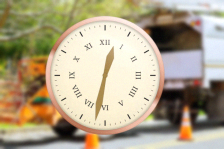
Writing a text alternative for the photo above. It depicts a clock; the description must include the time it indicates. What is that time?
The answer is 12:32
